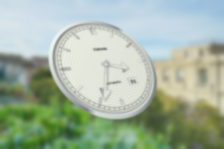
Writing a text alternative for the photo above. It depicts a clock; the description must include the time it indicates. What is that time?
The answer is 3:34
